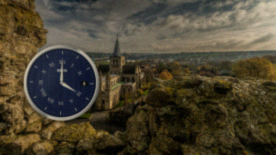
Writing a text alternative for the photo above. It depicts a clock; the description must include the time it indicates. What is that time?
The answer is 4:00
